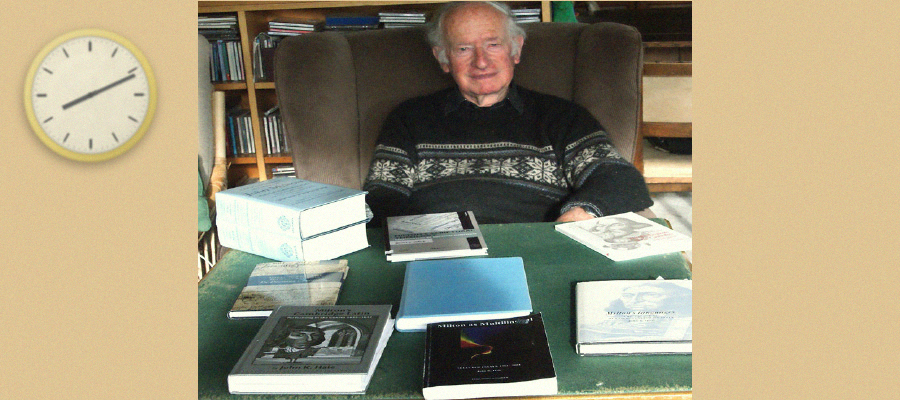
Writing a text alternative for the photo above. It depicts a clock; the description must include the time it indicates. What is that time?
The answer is 8:11
